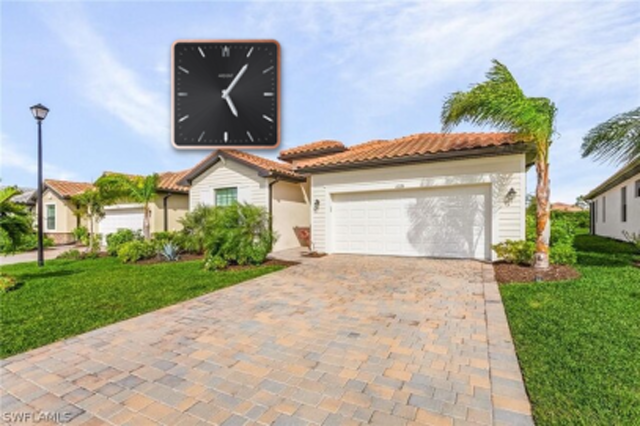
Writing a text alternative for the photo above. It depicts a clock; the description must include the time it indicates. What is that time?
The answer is 5:06
